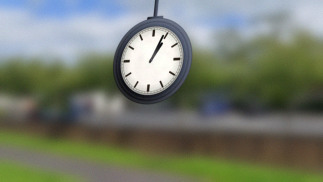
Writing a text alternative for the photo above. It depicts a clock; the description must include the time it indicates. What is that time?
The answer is 1:04
